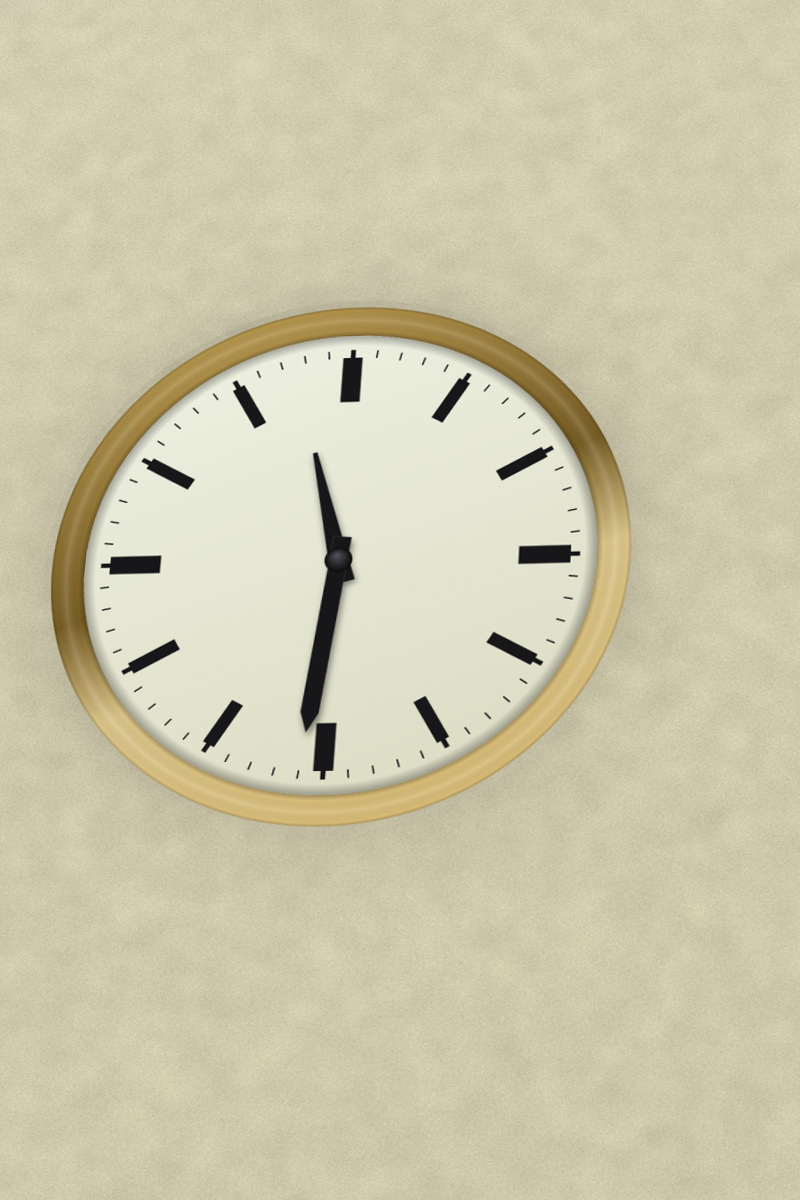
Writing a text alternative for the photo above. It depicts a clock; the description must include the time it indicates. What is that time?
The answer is 11:31
